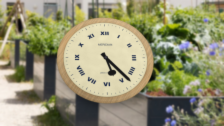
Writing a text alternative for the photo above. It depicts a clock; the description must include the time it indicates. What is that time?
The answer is 5:23
